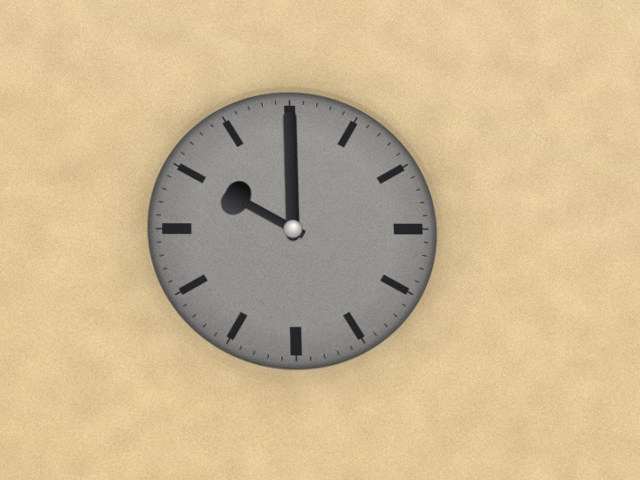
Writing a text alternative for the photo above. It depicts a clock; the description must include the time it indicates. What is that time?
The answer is 10:00
